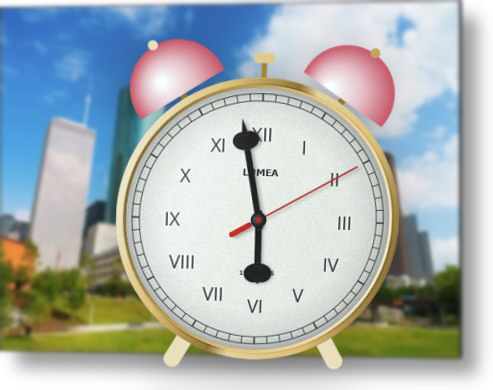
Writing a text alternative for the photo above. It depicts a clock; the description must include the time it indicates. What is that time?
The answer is 5:58:10
